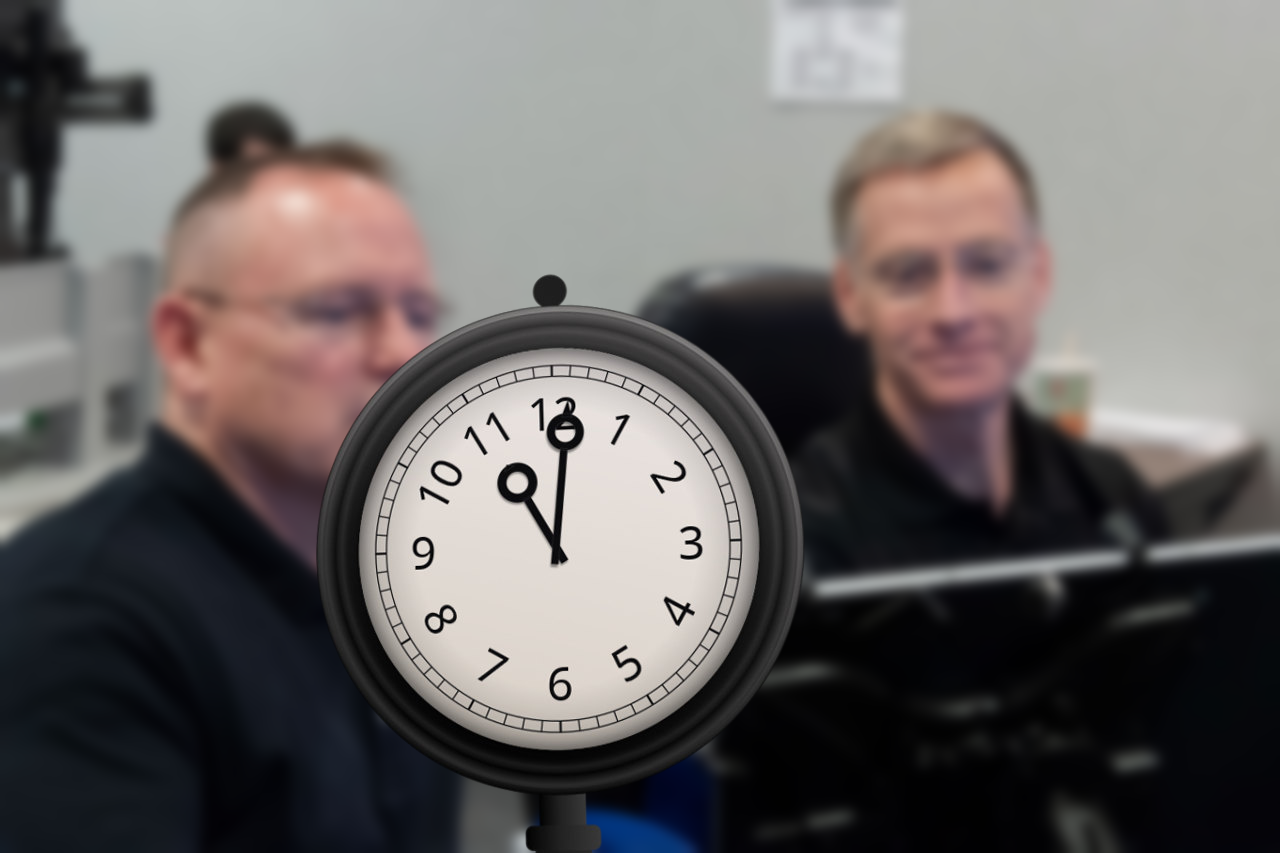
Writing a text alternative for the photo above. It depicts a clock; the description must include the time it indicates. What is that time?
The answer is 11:01
